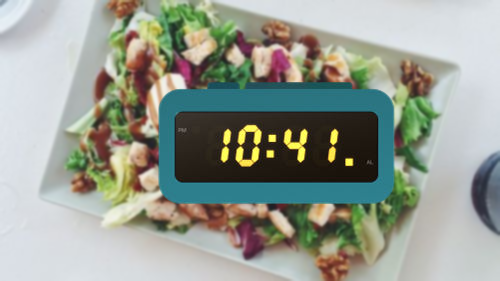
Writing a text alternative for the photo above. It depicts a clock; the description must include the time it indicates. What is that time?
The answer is 10:41
